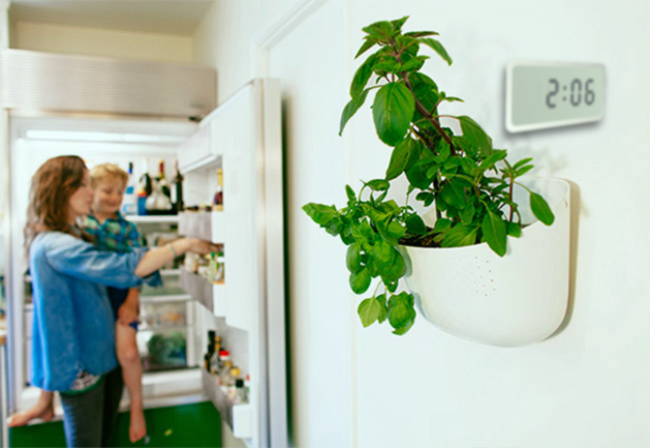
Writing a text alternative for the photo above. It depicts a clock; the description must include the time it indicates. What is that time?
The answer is 2:06
